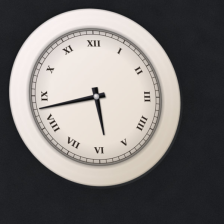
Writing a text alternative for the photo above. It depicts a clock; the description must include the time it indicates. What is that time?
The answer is 5:43
